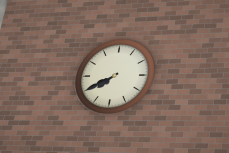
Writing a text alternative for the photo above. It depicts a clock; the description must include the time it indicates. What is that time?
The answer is 7:40
